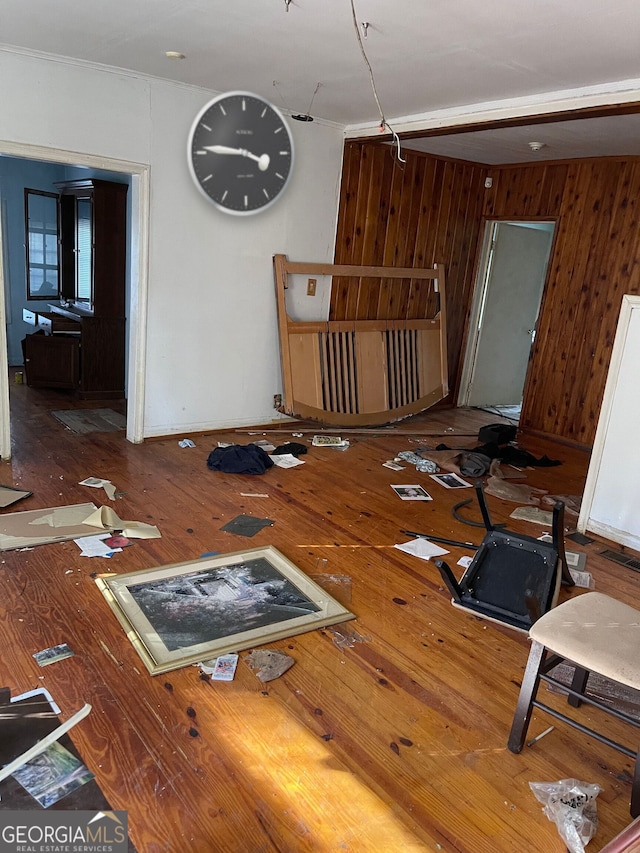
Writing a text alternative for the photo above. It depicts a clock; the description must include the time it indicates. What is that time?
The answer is 3:46
